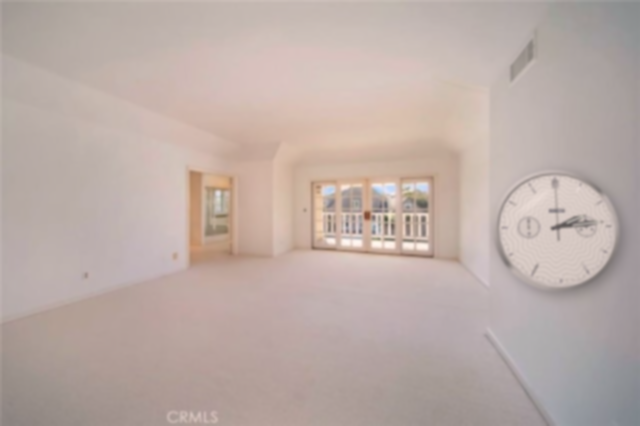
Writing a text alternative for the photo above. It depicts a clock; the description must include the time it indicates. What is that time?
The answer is 2:14
